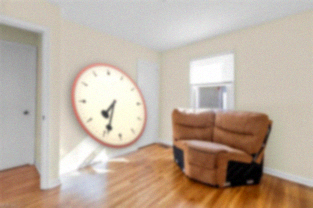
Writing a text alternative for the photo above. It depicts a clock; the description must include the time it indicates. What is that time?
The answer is 7:34
